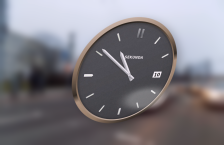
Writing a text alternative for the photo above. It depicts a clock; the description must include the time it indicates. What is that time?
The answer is 10:51
